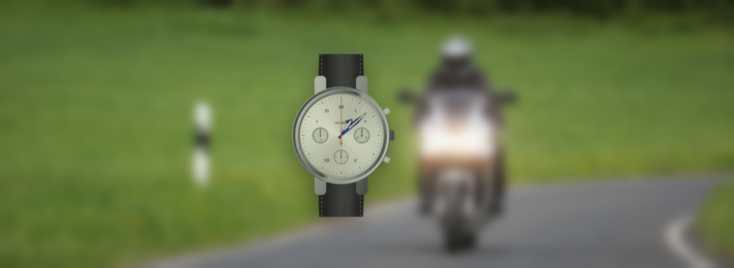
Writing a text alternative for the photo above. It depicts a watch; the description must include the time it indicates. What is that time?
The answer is 1:08
